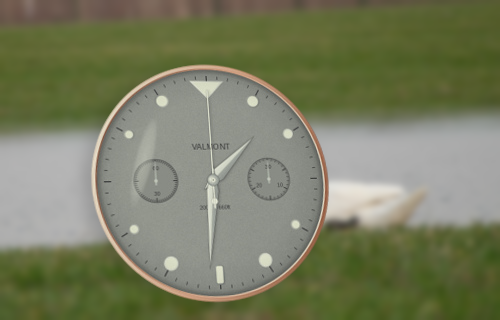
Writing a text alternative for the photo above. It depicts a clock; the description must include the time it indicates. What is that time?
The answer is 1:31
